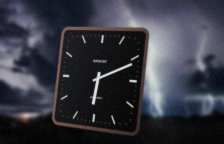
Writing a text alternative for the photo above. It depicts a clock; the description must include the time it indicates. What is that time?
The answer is 6:11
